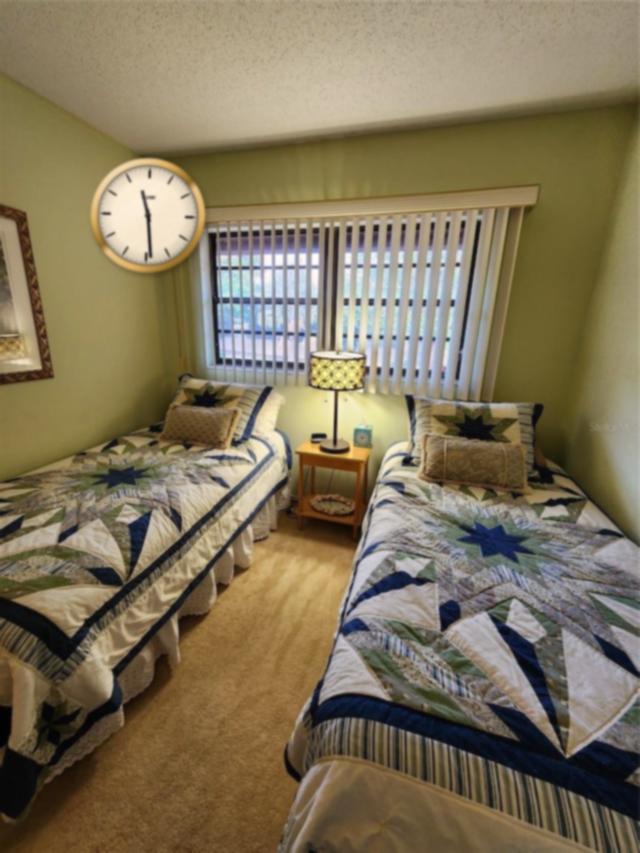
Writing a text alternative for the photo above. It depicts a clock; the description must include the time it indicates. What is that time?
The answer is 11:29
